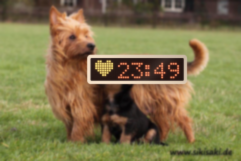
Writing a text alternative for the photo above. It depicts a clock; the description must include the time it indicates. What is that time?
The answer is 23:49
